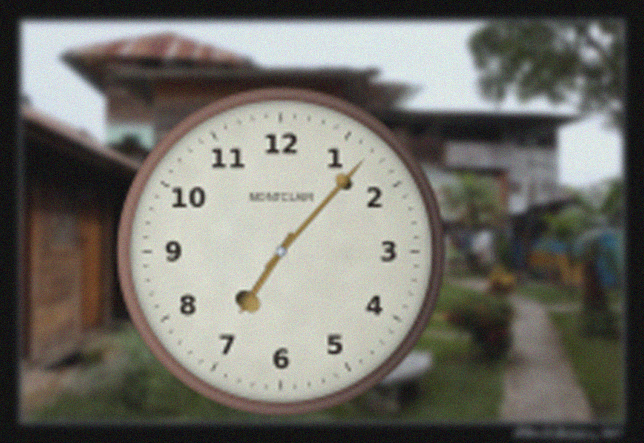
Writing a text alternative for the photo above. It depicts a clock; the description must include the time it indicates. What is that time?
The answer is 7:07
